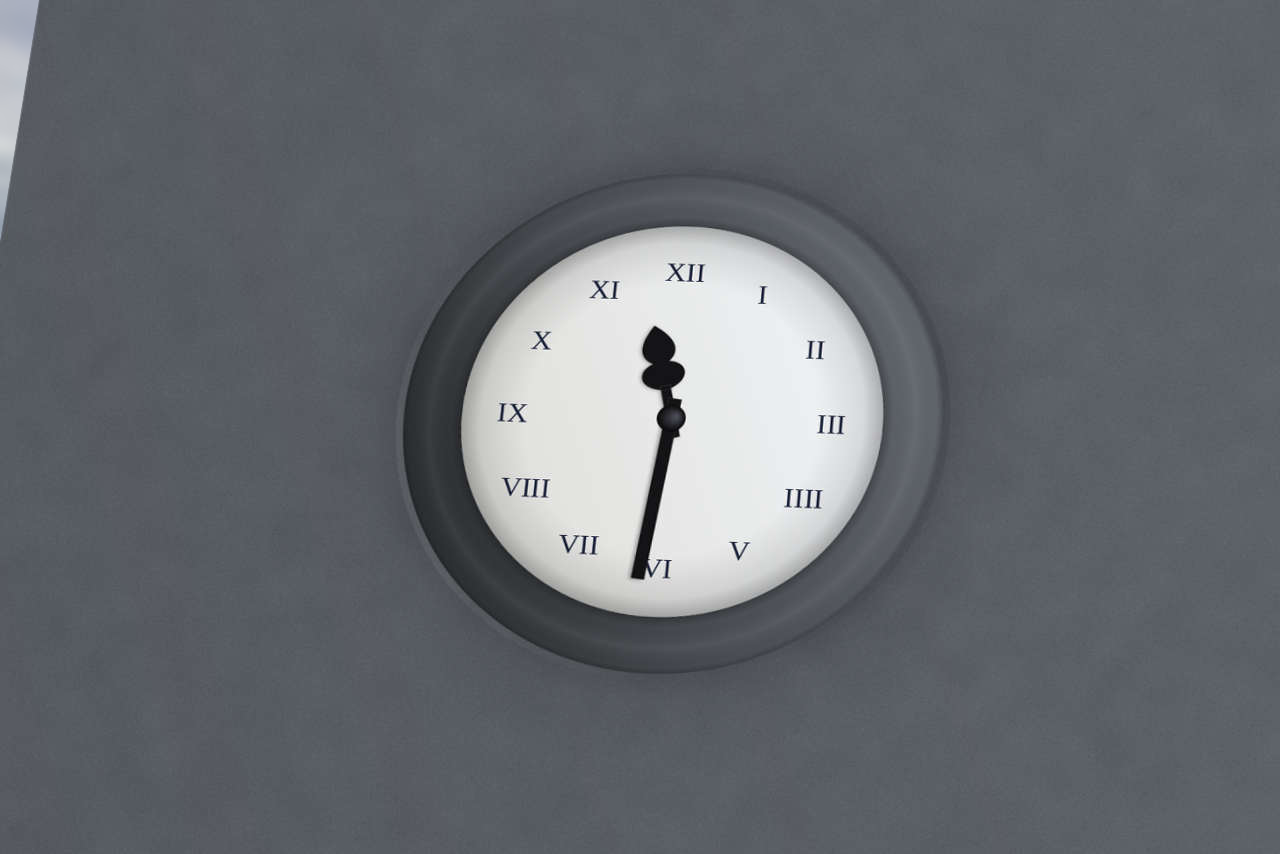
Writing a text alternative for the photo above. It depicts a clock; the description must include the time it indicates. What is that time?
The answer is 11:31
